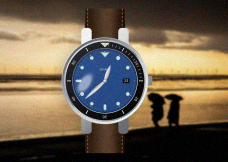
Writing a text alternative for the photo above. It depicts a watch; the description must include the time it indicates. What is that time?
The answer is 12:38
